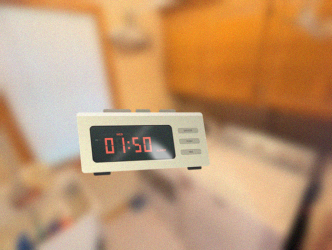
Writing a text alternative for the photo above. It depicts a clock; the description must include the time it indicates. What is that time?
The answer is 1:50
